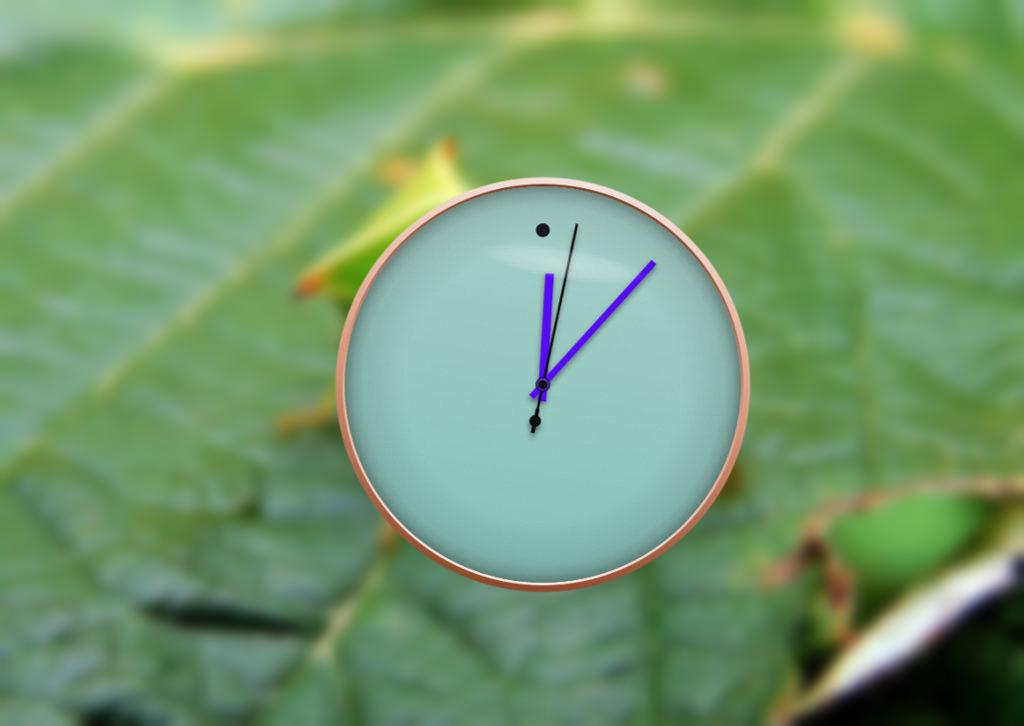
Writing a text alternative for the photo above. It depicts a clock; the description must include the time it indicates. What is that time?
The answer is 12:07:02
